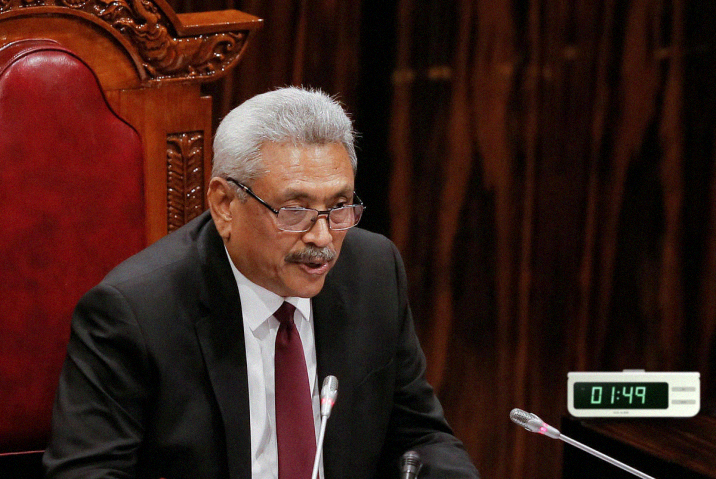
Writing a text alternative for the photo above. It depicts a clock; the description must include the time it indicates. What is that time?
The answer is 1:49
